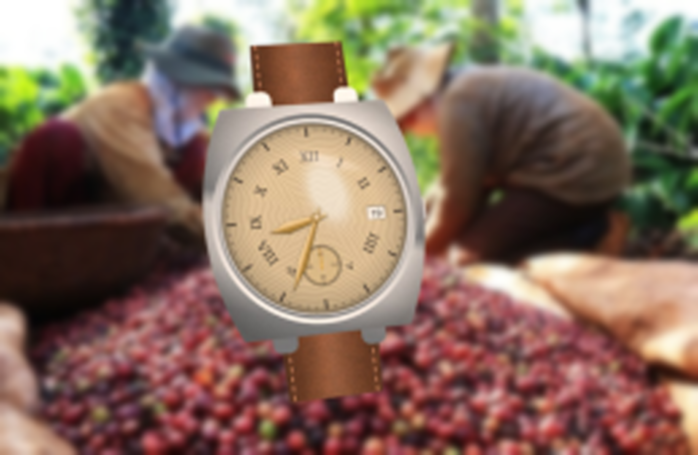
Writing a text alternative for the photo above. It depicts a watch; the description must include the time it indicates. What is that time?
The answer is 8:34
